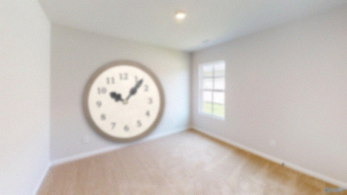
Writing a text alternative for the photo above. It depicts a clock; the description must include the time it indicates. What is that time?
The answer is 10:07
